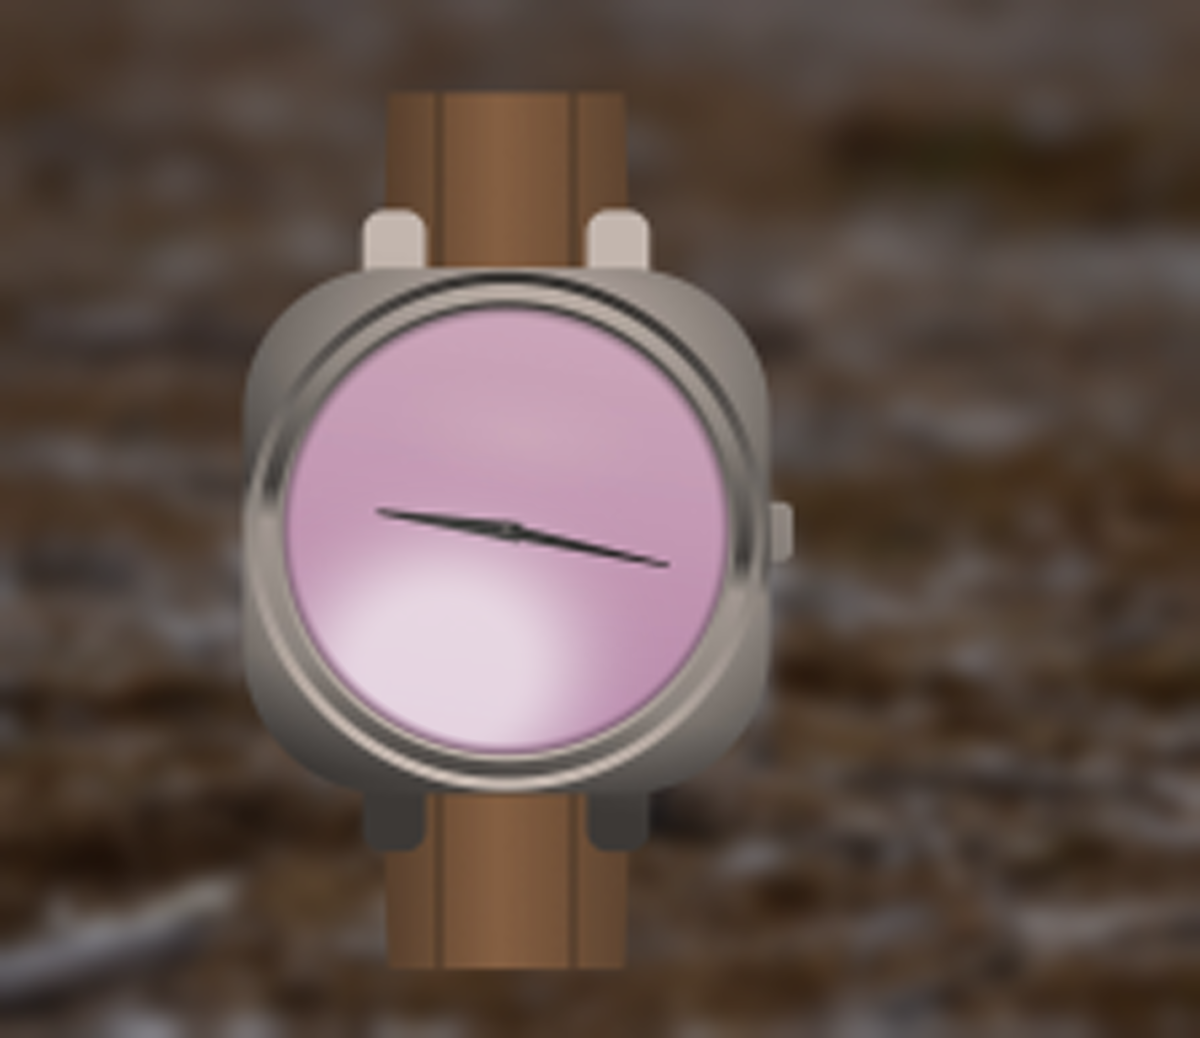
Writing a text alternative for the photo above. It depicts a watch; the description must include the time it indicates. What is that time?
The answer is 9:17
